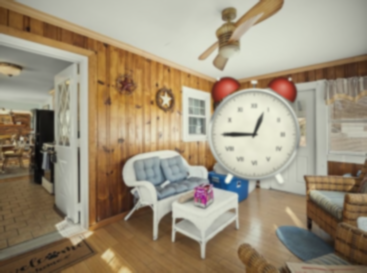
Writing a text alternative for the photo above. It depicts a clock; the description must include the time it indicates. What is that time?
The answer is 12:45
